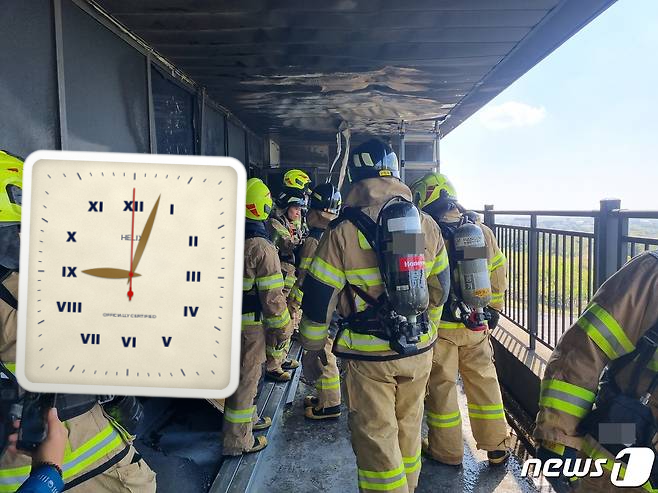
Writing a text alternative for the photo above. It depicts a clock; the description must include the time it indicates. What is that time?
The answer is 9:03:00
